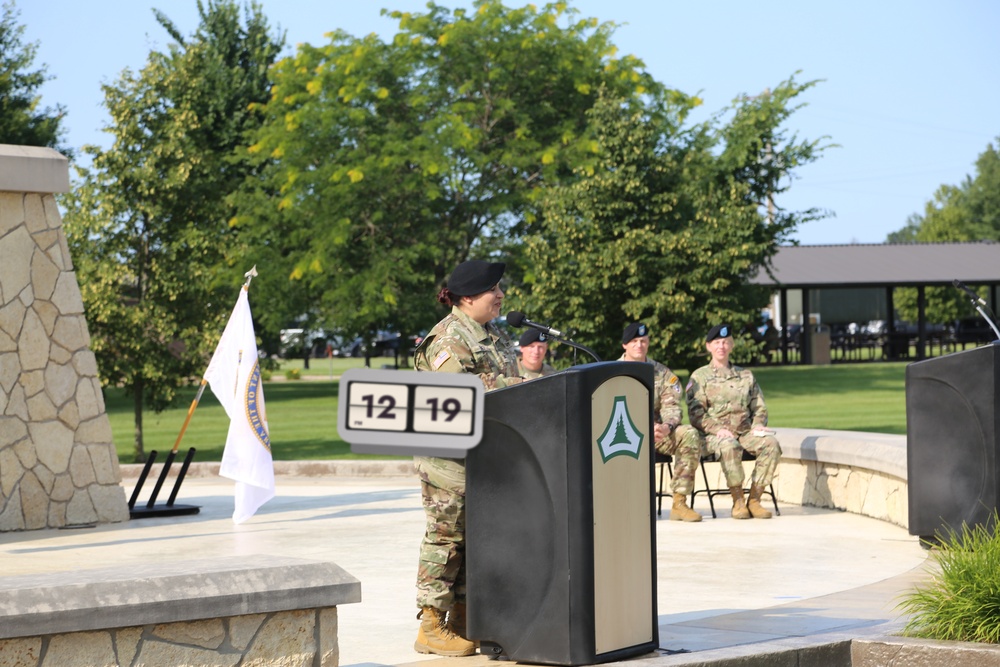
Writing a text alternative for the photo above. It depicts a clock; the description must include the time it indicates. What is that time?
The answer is 12:19
